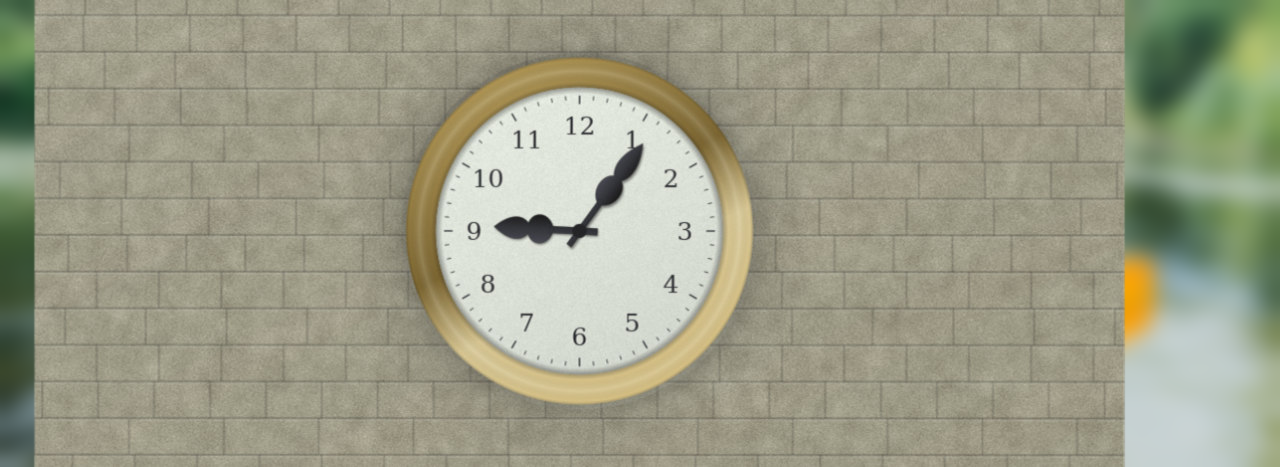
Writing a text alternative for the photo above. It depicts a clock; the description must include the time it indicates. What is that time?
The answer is 9:06
